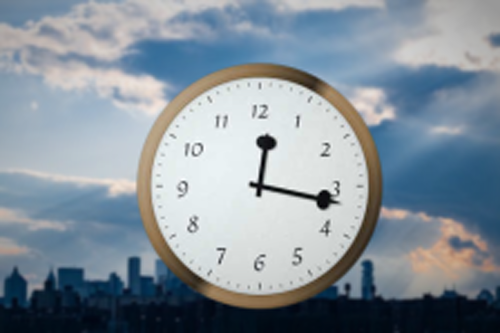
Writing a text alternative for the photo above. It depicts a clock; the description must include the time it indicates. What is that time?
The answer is 12:17
